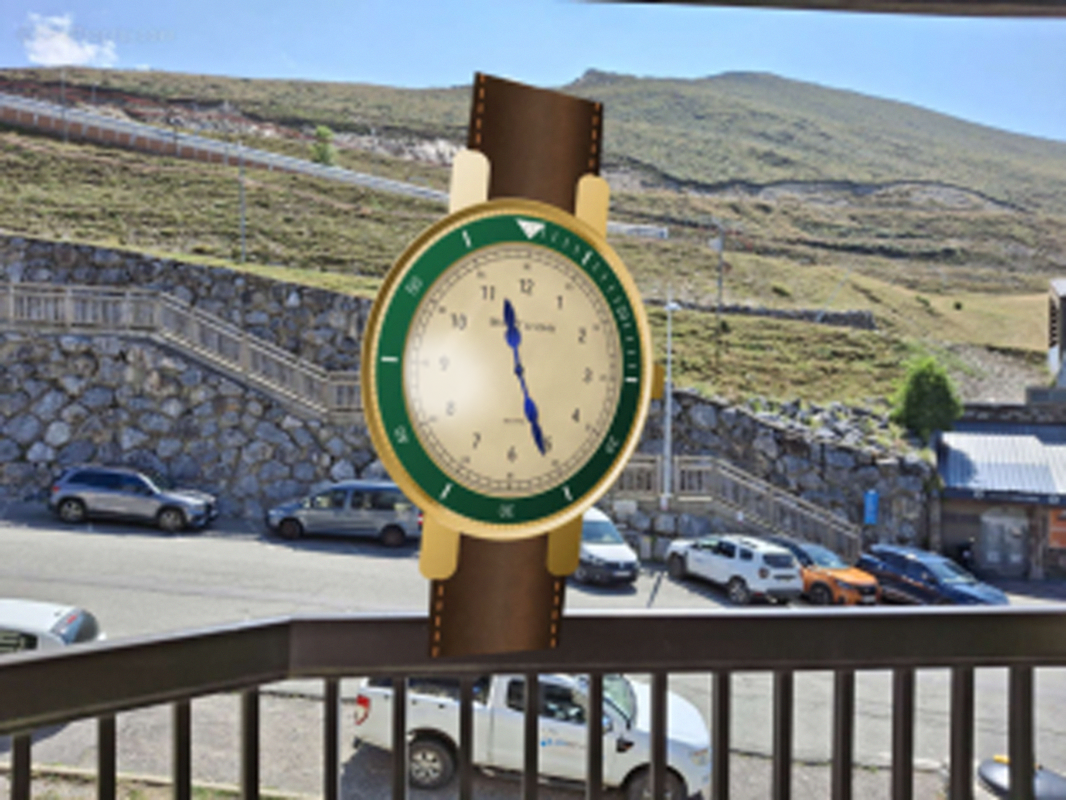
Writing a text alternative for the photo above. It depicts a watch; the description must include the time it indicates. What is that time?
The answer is 11:26
